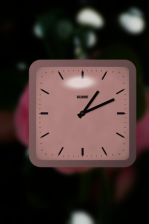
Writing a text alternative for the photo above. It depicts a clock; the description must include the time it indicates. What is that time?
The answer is 1:11
